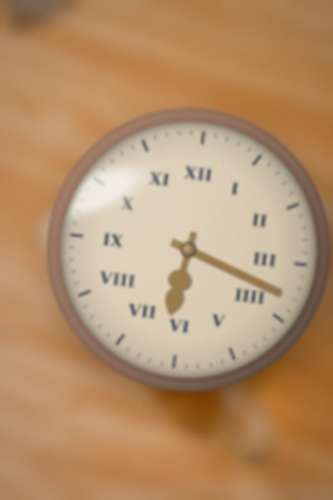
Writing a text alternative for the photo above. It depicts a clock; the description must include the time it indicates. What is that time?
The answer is 6:18
